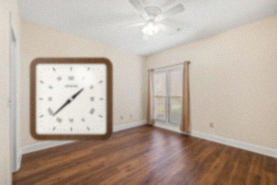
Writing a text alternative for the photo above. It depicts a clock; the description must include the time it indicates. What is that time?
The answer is 1:38
